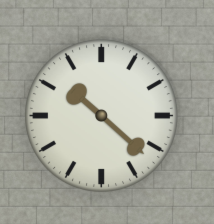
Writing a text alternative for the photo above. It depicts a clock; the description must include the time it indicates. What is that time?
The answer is 10:22
